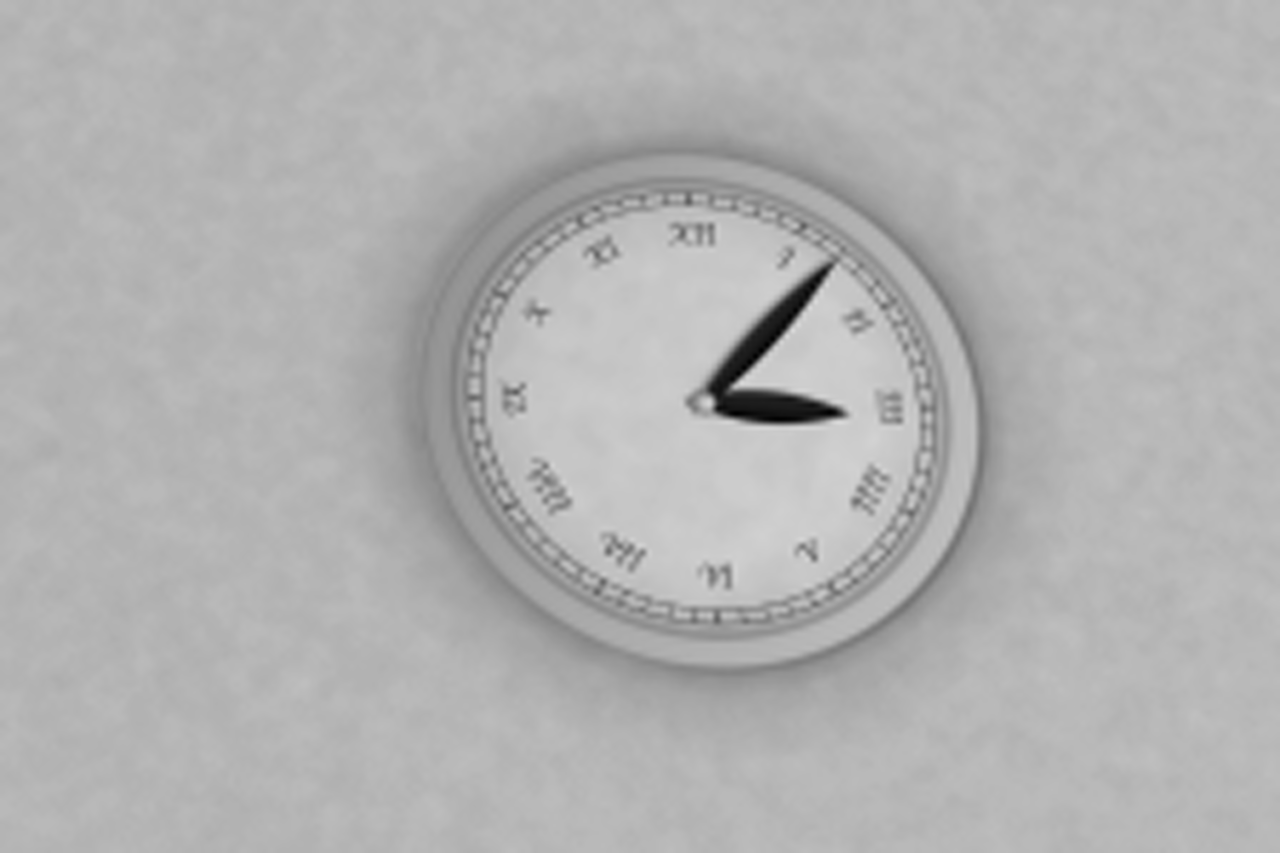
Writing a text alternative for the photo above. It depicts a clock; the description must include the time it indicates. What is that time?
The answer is 3:07
